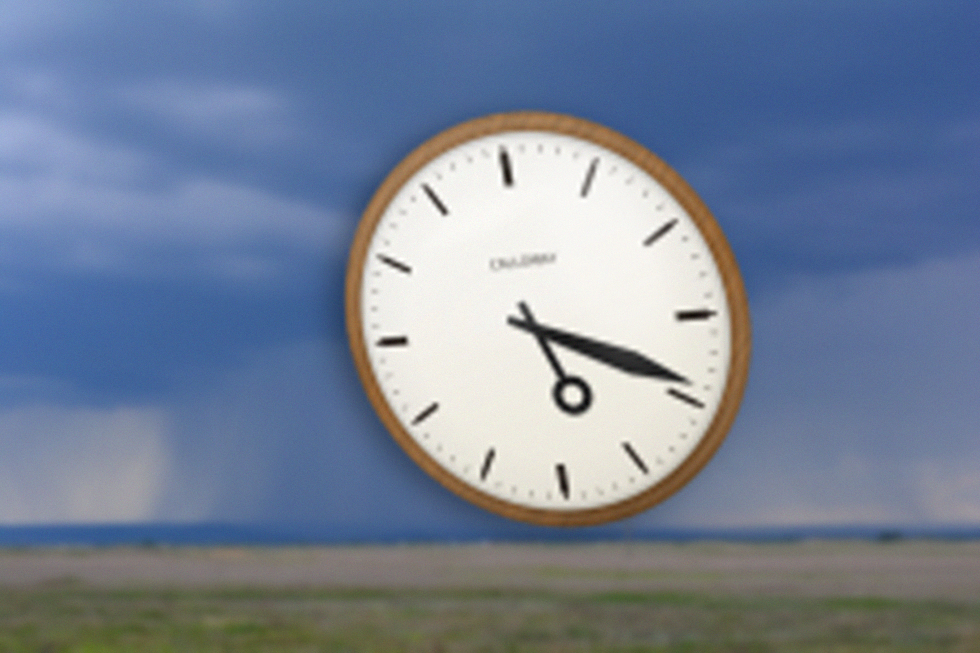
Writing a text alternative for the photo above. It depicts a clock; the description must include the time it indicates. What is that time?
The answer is 5:19
